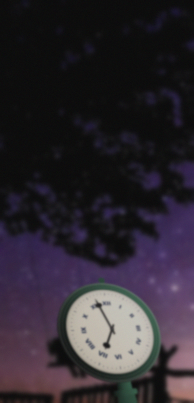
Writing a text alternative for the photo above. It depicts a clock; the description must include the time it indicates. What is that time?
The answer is 6:57
